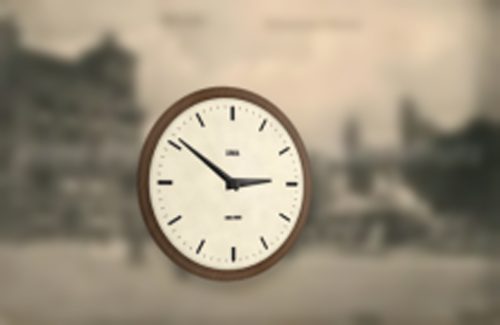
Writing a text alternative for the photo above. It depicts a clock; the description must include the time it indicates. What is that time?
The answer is 2:51
